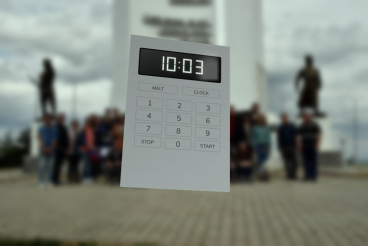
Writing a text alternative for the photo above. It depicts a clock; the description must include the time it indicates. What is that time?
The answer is 10:03
